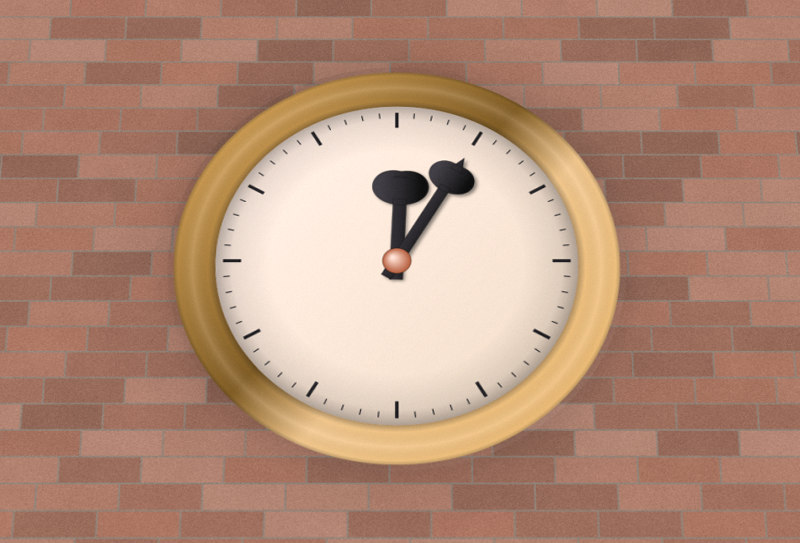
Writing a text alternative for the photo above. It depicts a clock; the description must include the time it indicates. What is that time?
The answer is 12:05
